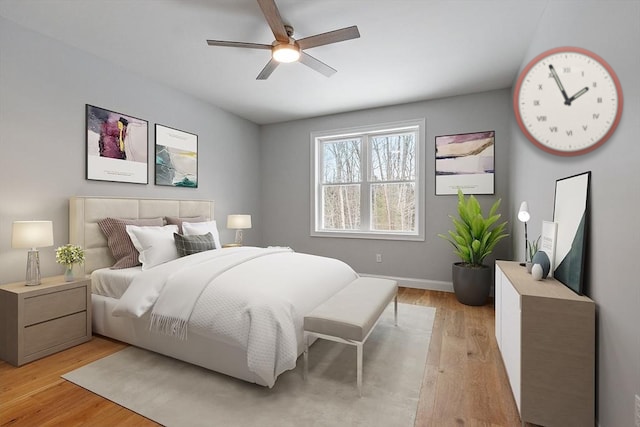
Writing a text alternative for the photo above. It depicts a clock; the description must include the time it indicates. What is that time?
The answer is 1:56
